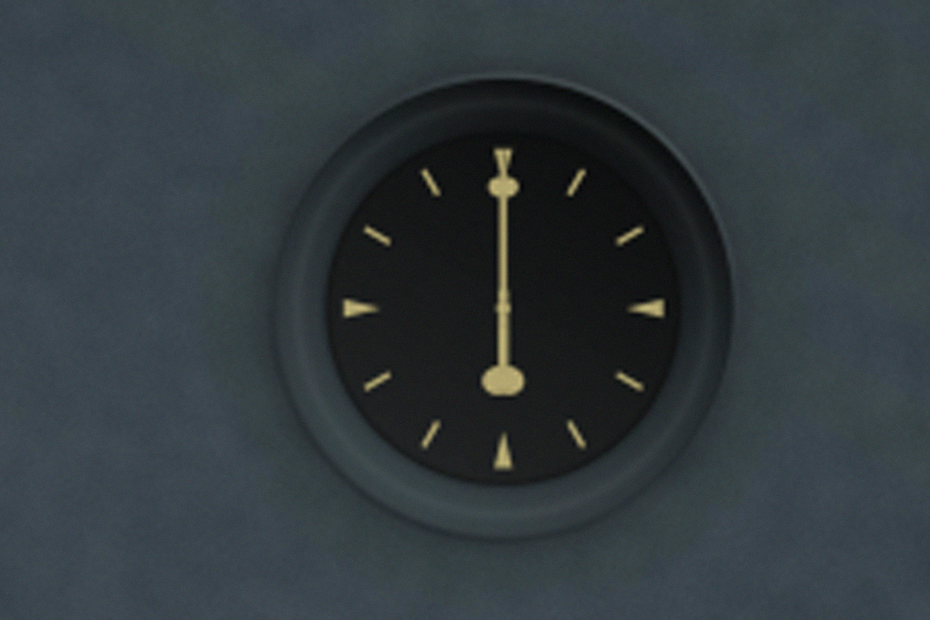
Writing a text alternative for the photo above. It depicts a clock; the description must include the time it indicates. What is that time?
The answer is 6:00
